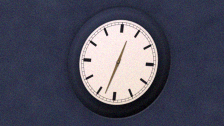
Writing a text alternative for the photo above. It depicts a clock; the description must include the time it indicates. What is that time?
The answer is 12:33
